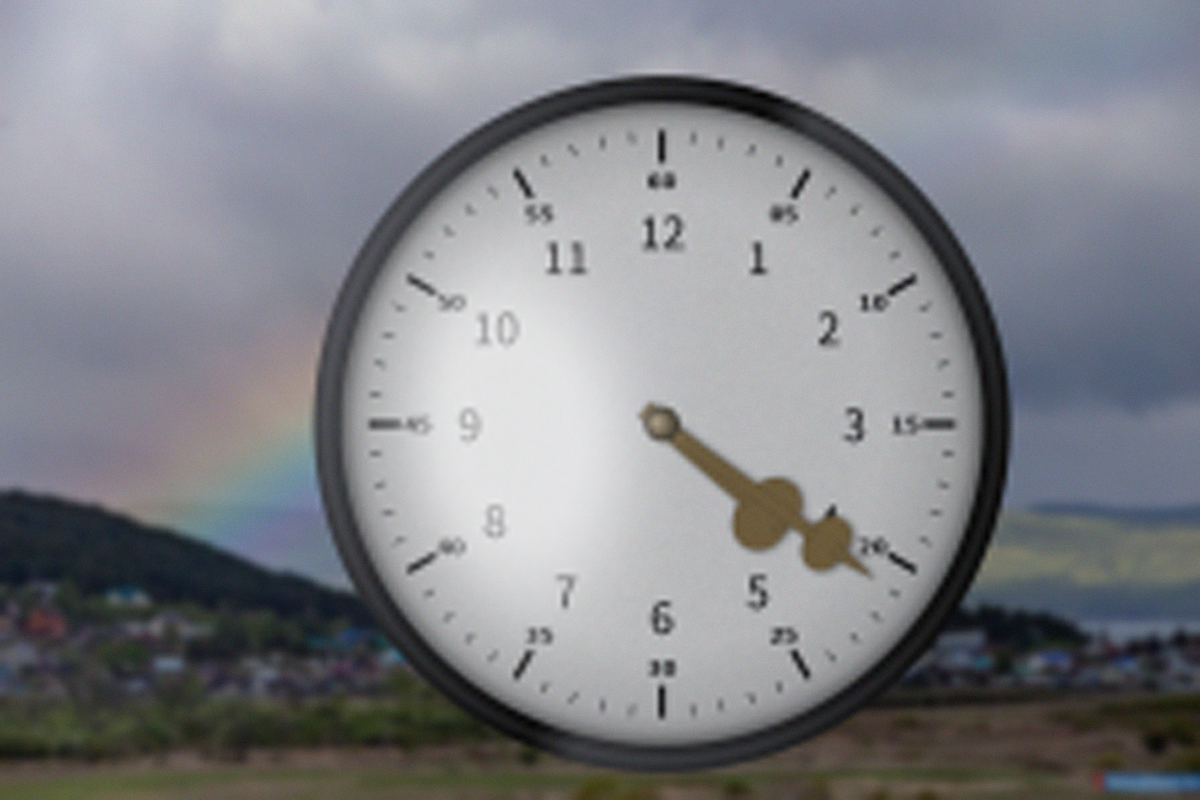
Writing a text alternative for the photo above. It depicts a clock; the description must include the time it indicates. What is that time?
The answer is 4:21
